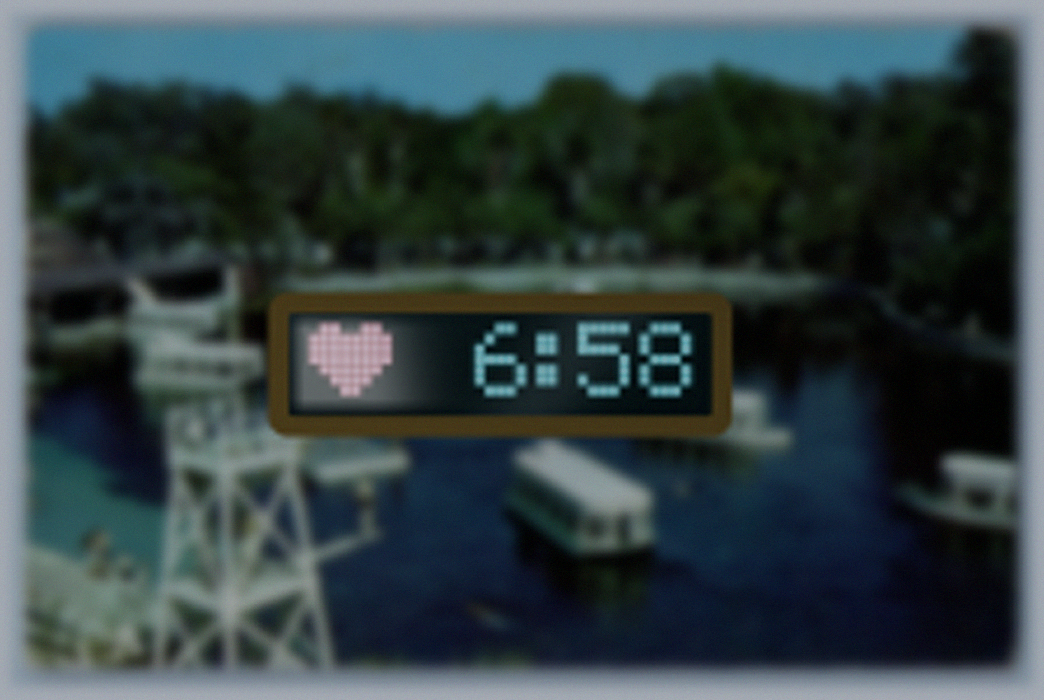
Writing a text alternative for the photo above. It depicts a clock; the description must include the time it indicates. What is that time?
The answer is 6:58
